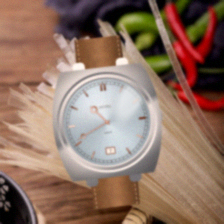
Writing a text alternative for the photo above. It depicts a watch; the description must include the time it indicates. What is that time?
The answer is 10:41
